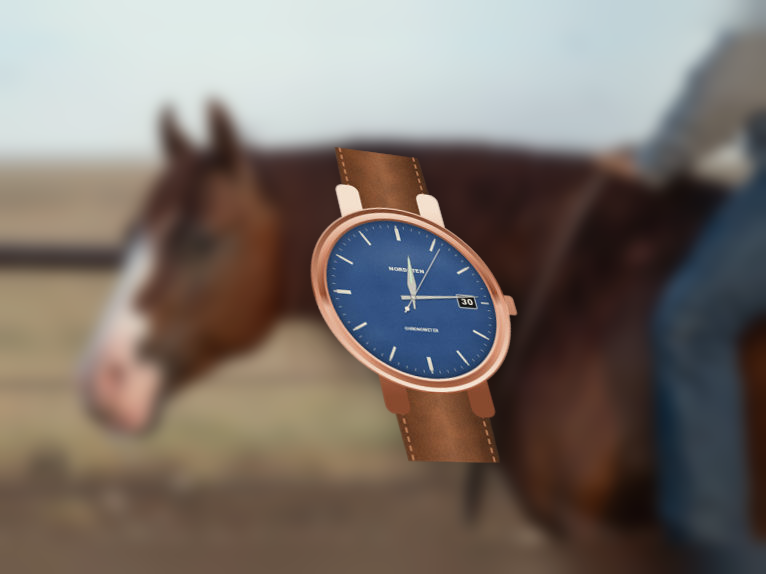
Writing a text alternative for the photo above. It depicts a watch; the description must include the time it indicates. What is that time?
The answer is 12:14:06
